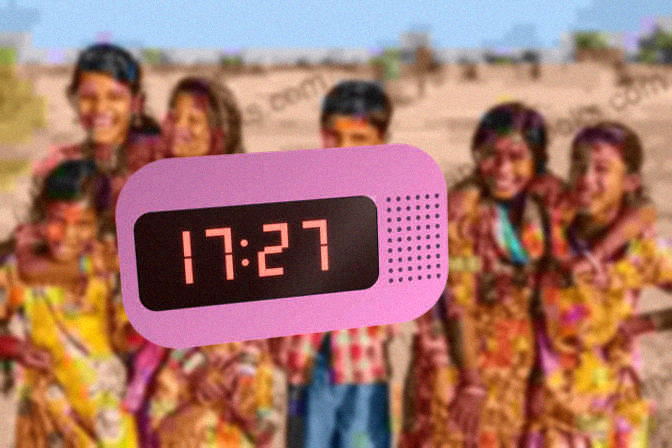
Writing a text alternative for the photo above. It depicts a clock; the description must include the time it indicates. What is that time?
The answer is 17:27
